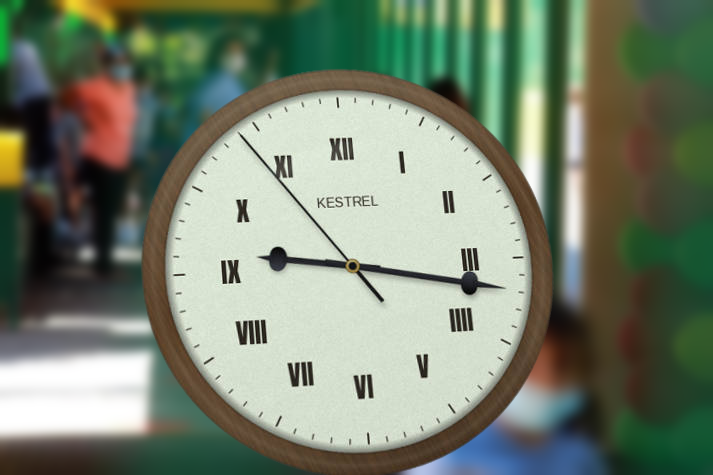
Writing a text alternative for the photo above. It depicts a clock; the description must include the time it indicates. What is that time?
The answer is 9:16:54
